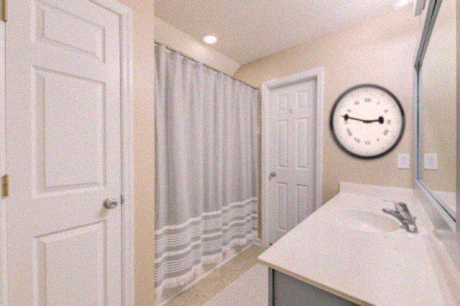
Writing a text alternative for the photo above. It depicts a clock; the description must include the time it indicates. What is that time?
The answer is 2:47
